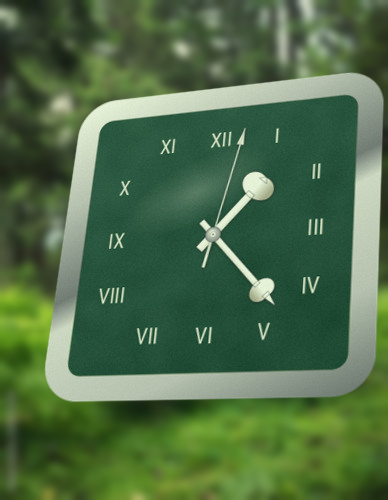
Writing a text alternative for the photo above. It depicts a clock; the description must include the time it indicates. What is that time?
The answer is 1:23:02
